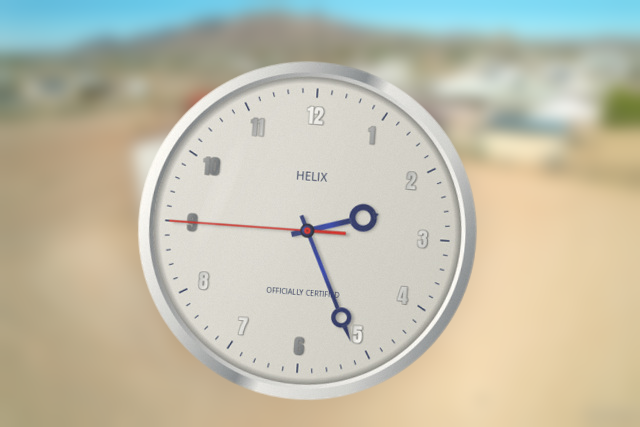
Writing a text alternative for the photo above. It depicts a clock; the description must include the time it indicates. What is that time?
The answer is 2:25:45
